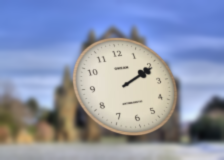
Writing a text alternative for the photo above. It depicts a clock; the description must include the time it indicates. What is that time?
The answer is 2:11
